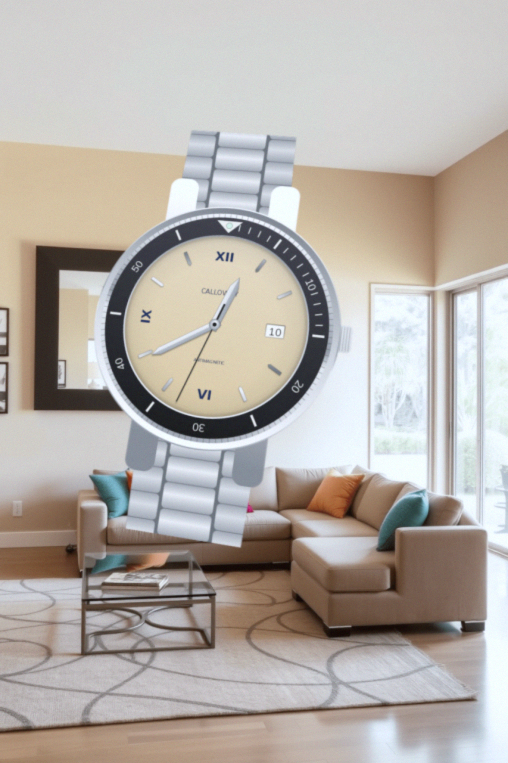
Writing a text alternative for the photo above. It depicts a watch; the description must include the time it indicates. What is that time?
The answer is 12:39:33
